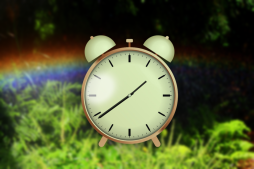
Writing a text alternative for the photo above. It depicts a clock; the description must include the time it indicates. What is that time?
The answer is 1:39
